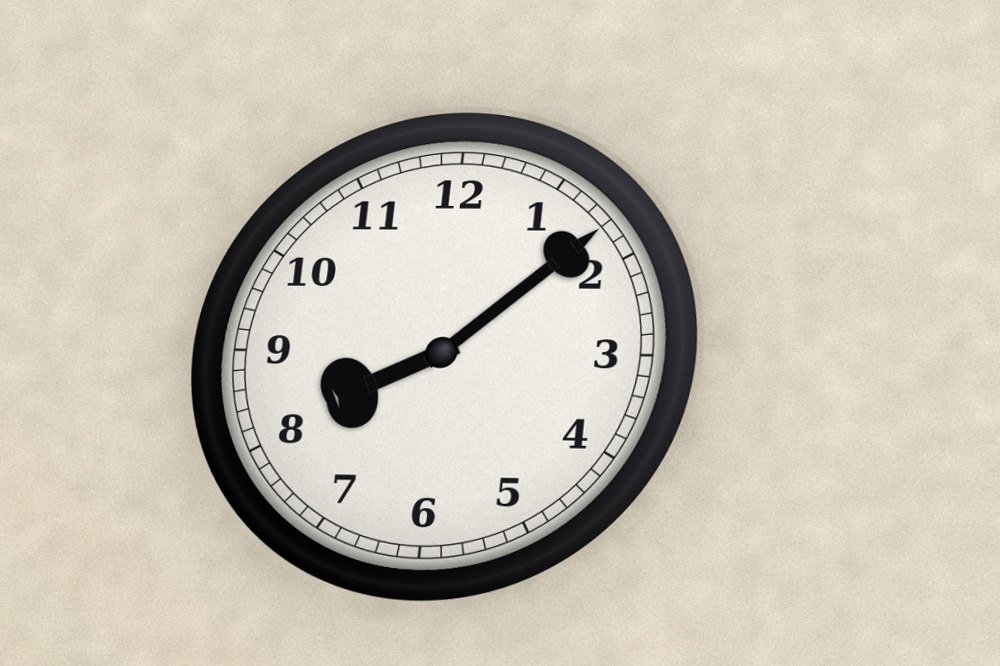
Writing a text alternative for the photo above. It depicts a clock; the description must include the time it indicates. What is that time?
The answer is 8:08
